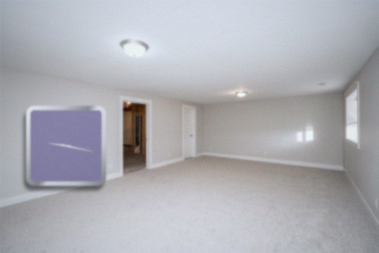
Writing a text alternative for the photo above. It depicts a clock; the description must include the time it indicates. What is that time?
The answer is 9:17
